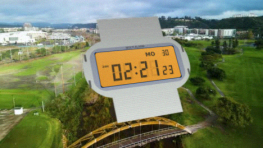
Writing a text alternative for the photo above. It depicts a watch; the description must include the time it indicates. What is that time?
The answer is 2:21:23
